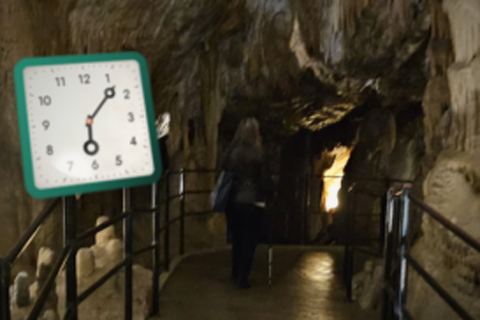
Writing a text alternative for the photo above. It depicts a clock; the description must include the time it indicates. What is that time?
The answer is 6:07
